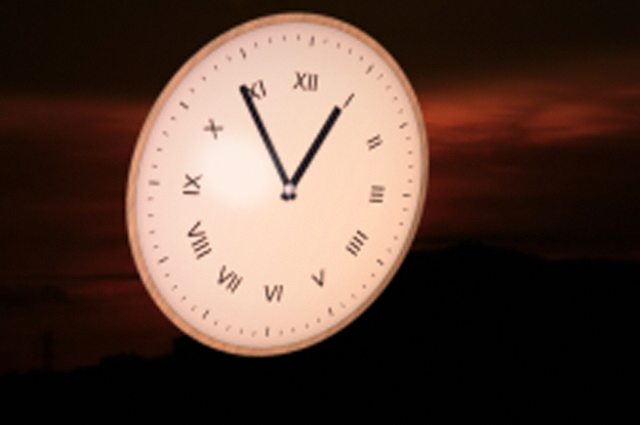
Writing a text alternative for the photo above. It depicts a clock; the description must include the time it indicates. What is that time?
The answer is 12:54
